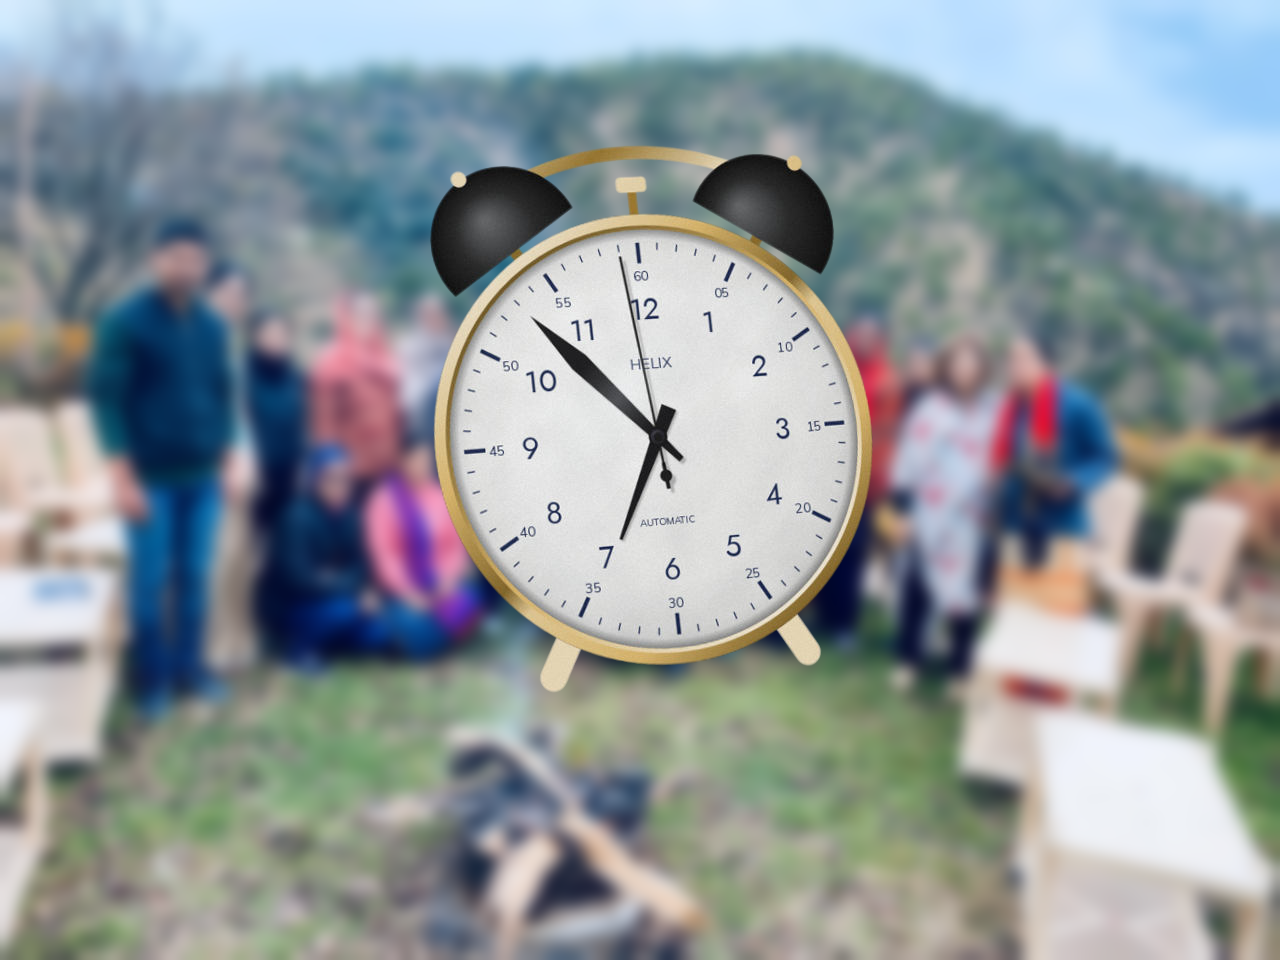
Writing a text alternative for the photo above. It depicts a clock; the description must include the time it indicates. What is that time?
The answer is 6:52:59
